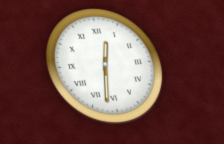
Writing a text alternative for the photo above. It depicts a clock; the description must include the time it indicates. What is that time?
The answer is 12:32
